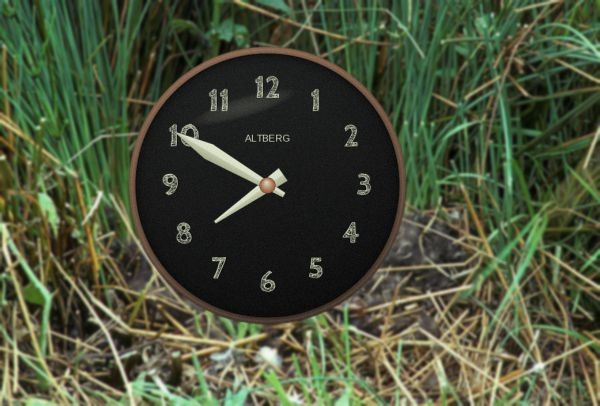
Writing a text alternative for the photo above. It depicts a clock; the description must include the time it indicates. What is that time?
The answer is 7:50
